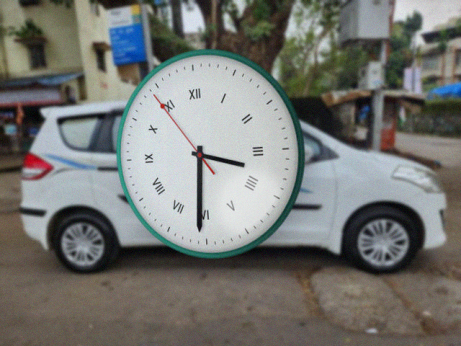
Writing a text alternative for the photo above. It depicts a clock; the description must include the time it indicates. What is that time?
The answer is 3:30:54
